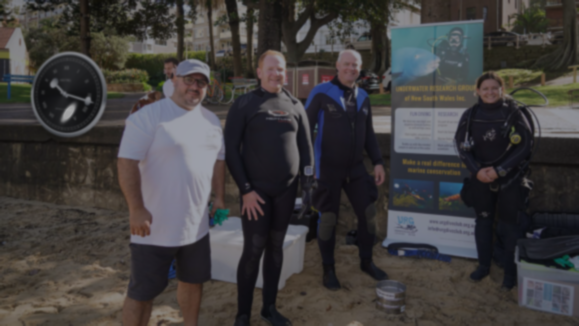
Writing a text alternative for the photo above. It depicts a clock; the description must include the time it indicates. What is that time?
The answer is 10:17
